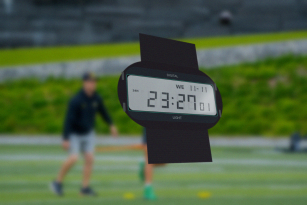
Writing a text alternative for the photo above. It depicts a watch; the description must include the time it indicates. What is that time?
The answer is 23:27:01
